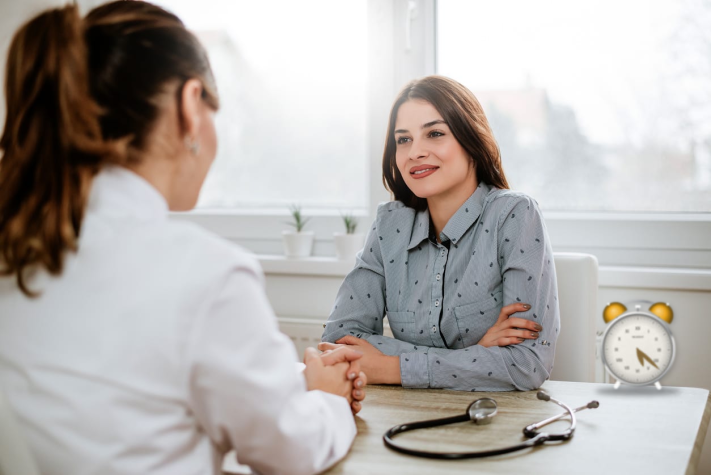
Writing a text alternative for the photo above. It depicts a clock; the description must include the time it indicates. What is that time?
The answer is 5:22
